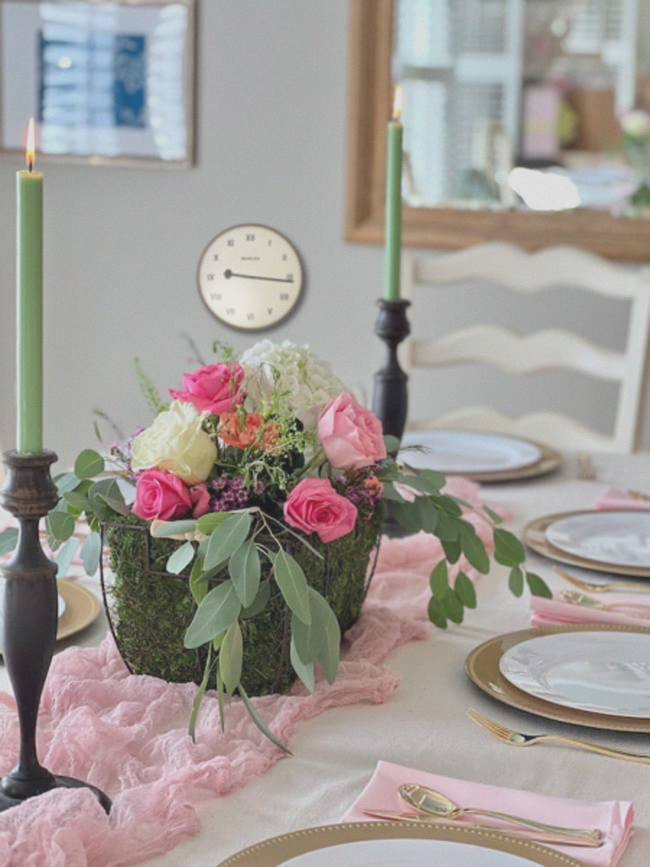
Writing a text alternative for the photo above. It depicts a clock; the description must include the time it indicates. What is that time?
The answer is 9:16
